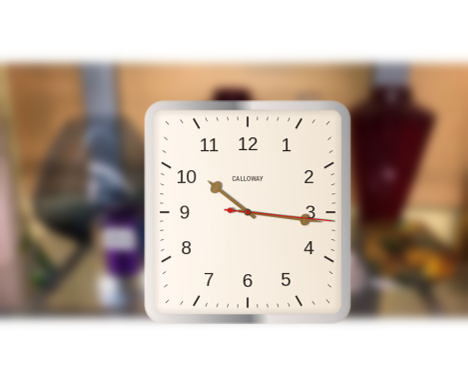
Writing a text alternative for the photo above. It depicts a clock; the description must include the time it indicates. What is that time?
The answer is 10:16:16
